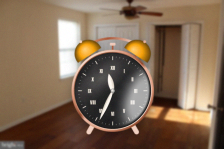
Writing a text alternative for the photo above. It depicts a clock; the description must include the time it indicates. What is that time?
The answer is 11:34
